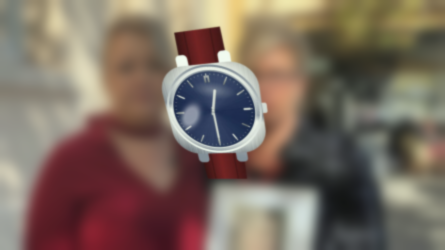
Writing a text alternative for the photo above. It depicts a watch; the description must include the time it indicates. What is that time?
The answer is 12:30
